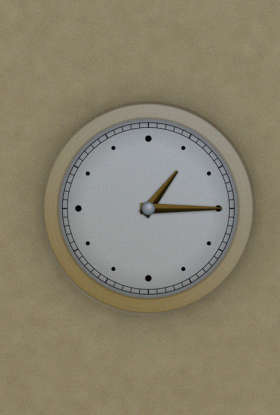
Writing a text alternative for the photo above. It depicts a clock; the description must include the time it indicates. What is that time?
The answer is 1:15
